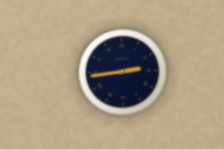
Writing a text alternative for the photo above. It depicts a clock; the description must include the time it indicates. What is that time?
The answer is 2:44
